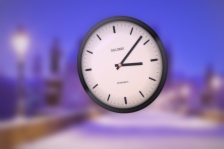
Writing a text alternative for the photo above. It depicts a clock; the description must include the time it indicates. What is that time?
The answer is 3:08
